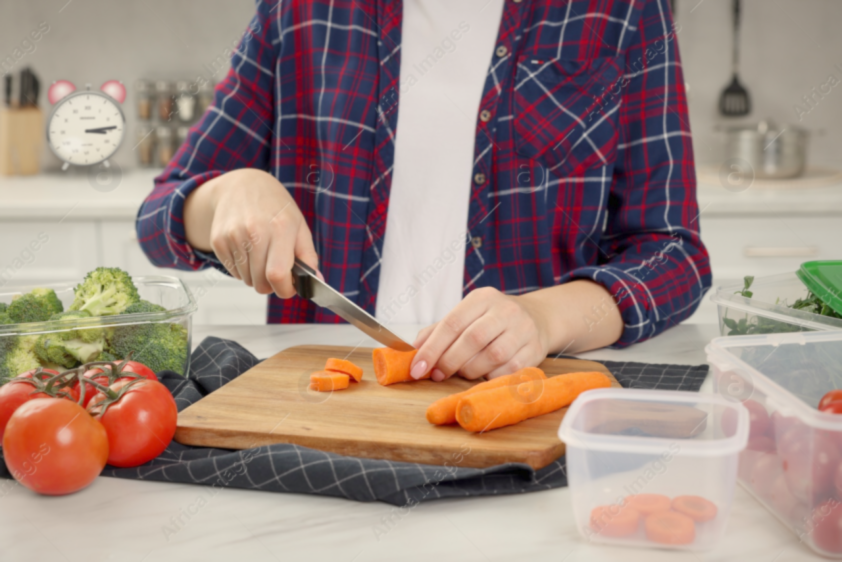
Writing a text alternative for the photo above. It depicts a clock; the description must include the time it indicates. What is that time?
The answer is 3:14
